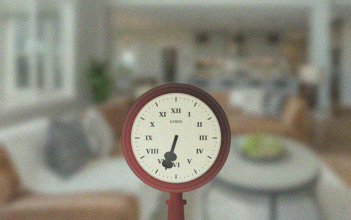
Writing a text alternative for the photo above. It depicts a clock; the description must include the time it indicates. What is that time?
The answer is 6:33
